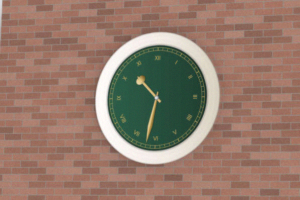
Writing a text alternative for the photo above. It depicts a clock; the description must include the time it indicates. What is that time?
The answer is 10:32
